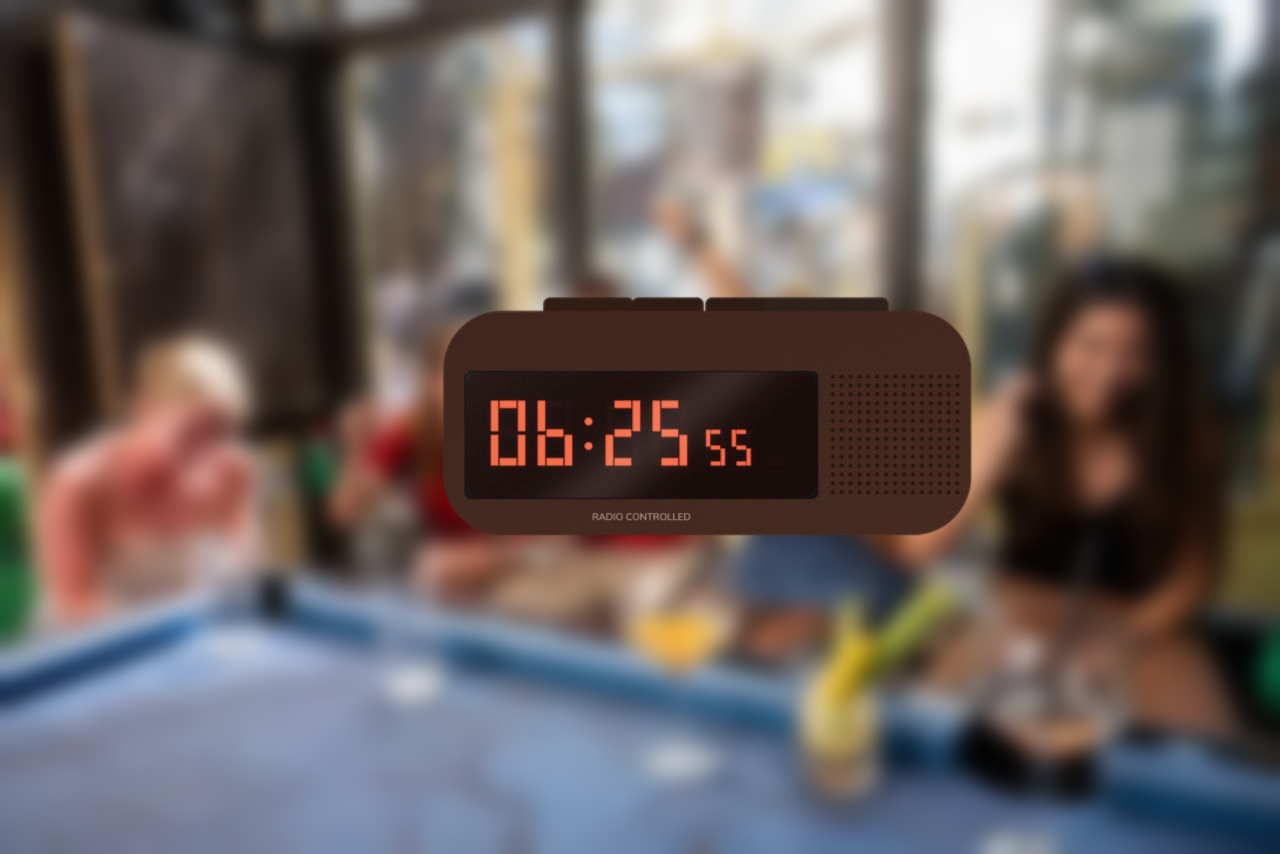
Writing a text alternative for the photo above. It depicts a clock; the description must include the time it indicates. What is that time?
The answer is 6:25:55
